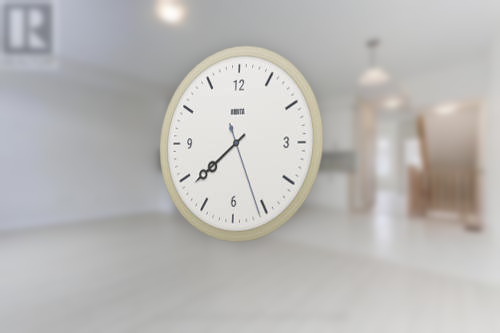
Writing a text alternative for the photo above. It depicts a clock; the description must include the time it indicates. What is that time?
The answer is 7:38:26
